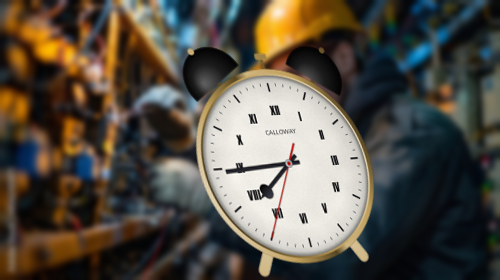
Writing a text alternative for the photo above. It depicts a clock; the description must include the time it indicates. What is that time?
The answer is 7:44:35
